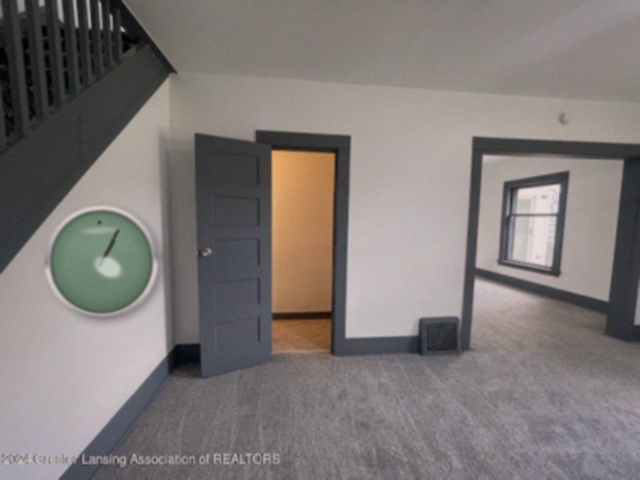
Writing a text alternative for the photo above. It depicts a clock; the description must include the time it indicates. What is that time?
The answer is 1:05
